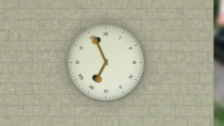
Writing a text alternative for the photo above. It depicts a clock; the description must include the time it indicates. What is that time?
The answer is 6:56
